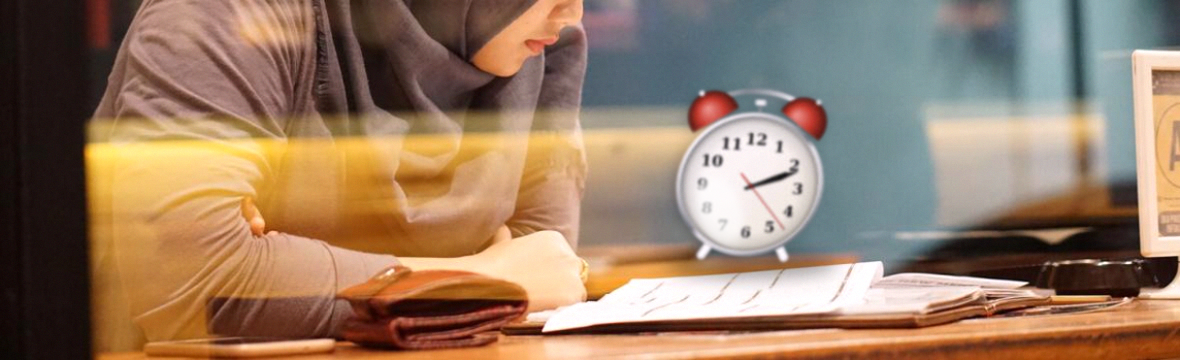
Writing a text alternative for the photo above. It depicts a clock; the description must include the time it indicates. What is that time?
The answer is 2:11:23
